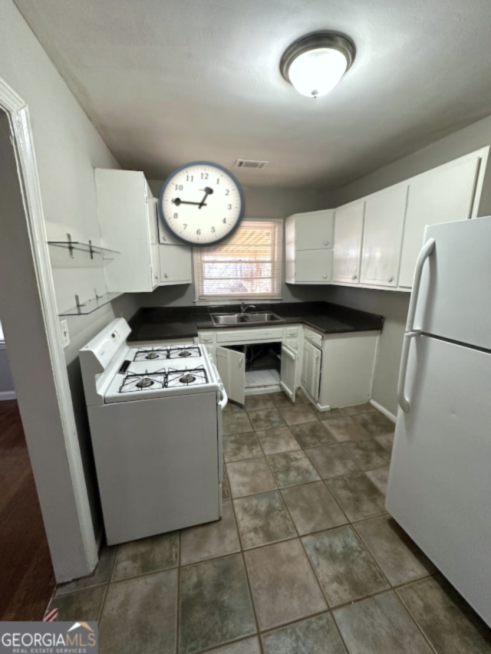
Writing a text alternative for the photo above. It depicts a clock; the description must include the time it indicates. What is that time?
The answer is 12:45
